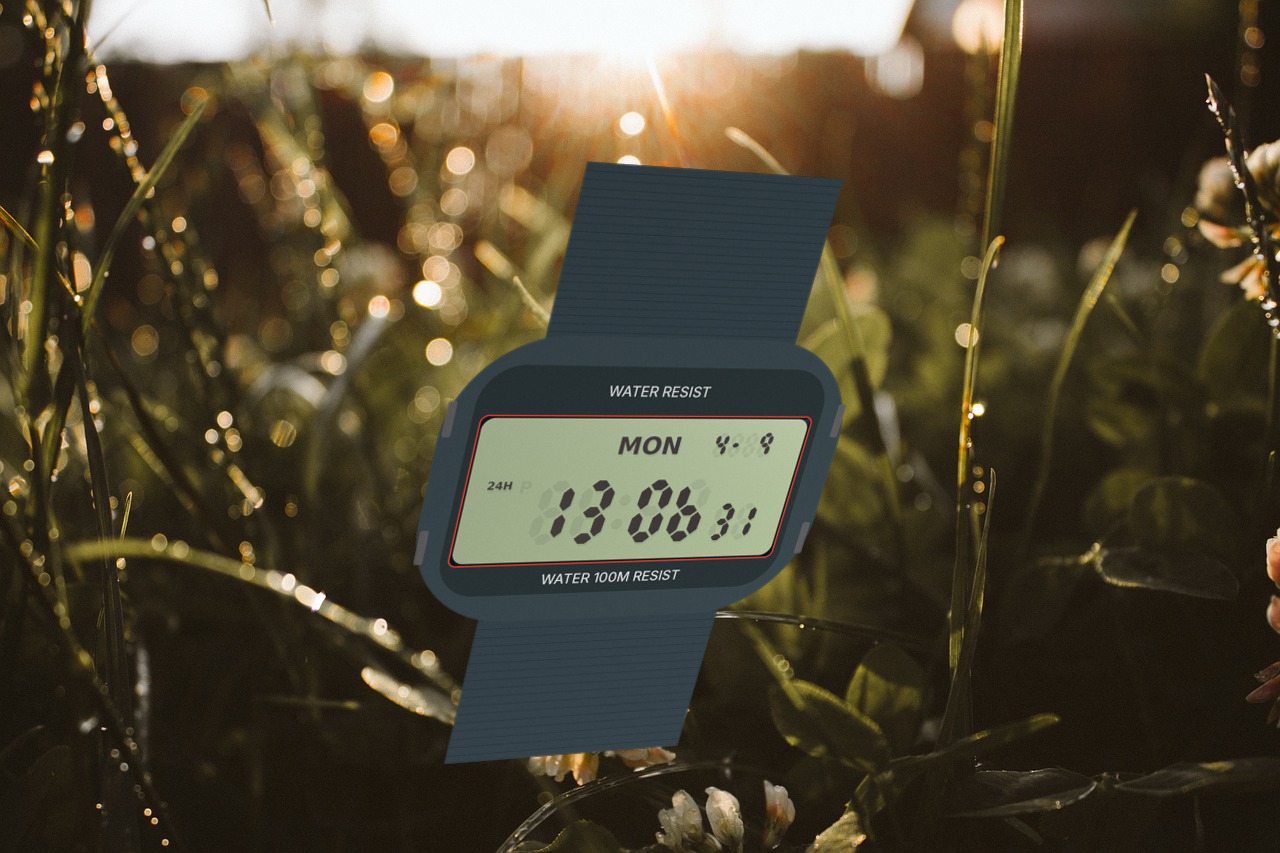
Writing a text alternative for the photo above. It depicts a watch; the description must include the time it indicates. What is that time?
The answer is 13:06:31
